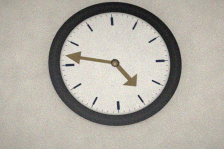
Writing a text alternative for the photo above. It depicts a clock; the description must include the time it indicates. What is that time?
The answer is 4:47
